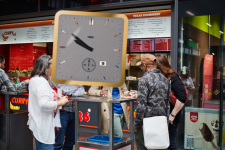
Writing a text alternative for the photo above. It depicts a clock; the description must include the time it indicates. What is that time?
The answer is 9:51
